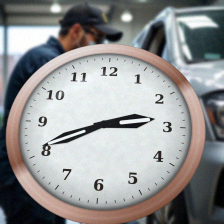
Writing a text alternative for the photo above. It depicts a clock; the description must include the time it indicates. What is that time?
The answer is 2:41
